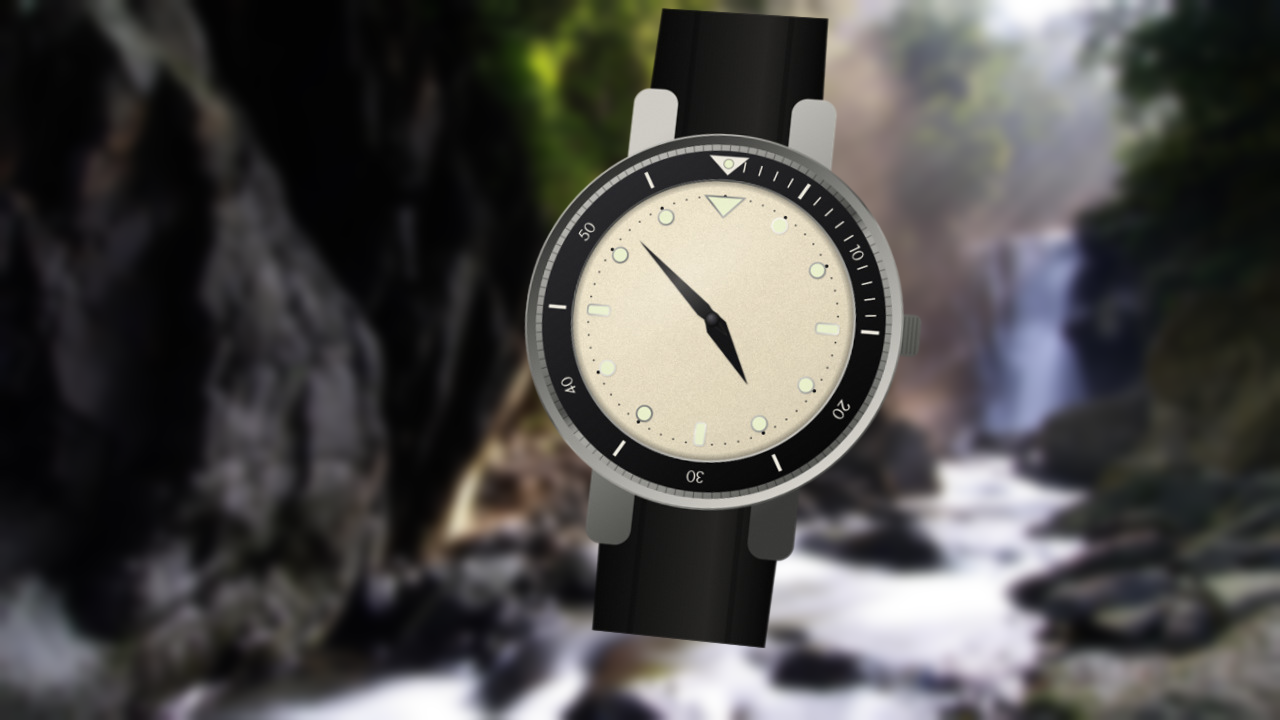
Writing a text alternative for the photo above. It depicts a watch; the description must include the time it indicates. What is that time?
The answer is 4:52
